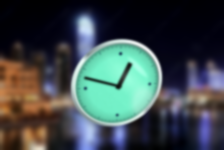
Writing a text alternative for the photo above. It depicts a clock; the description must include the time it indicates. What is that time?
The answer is 12:48
